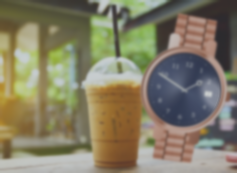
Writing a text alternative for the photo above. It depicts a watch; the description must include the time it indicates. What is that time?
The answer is 1:49
